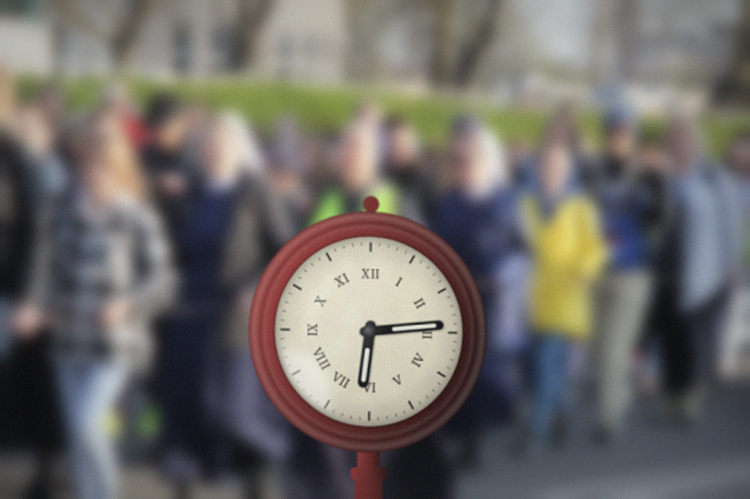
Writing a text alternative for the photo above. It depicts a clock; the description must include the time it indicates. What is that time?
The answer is 6:14
